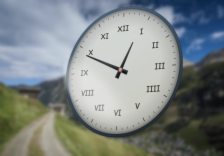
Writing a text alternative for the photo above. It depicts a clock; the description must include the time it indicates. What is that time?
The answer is 12:49
